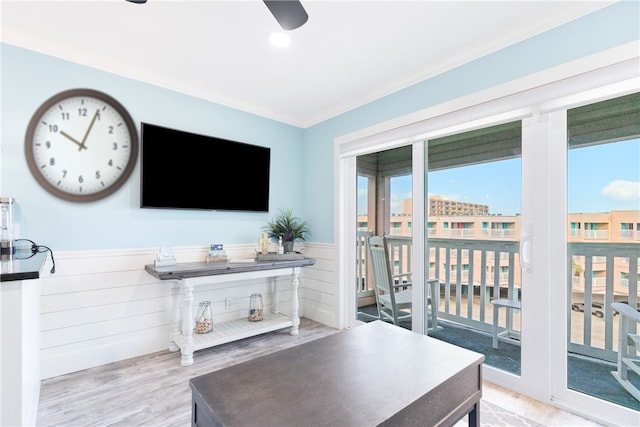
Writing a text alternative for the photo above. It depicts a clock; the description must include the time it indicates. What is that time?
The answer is 10:04
